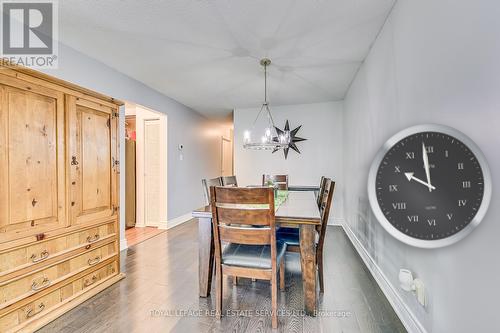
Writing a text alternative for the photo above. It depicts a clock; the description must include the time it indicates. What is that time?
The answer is 9:59
